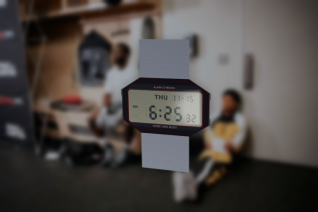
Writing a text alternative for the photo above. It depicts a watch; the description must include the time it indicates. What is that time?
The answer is 6:25:32
